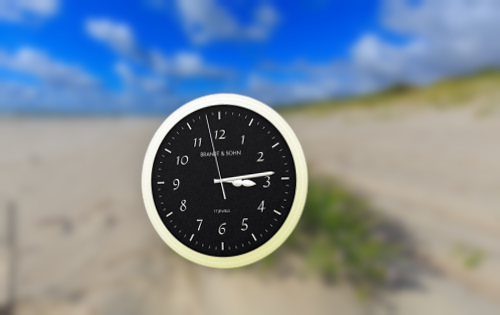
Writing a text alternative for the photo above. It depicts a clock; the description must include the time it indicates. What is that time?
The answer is 3:13:58
